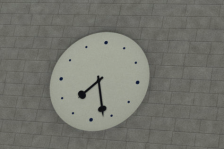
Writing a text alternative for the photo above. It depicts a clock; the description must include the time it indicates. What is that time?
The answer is 7:27
